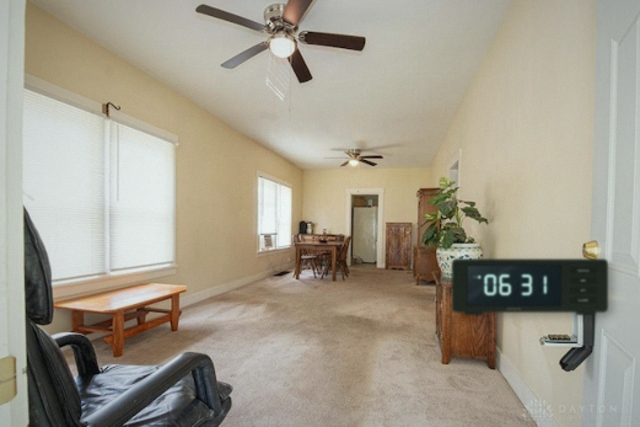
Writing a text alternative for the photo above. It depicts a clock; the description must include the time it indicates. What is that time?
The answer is 6:31
